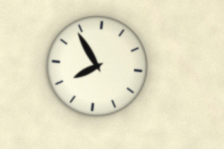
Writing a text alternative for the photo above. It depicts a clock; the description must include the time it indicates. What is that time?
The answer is 7:54
